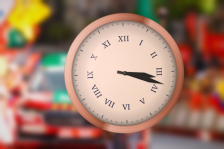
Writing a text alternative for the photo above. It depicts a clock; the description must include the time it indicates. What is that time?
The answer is 3:18
